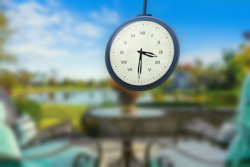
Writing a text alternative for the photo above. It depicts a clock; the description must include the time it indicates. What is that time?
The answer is 3:30
